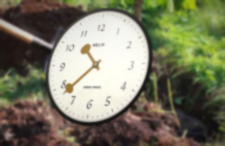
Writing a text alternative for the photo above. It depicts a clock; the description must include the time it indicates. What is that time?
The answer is 10:38
